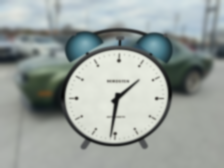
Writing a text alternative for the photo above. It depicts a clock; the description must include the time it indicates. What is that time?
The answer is 1:31
